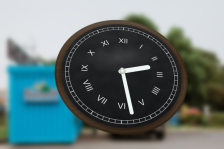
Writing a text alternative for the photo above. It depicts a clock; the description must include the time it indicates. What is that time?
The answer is 2:28
